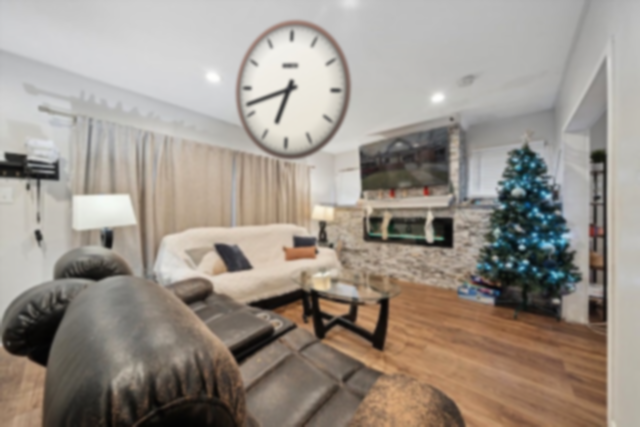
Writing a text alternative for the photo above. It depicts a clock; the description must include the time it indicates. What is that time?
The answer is 6:42
